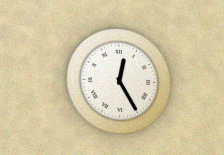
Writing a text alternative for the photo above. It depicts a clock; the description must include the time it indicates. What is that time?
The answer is 12:25
